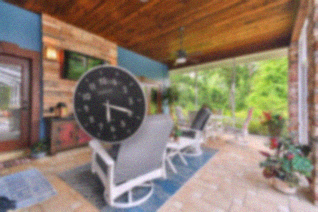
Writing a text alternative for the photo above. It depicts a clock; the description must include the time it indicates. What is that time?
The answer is 6:19
